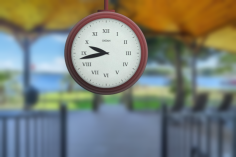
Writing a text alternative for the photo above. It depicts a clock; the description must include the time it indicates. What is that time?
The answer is 9:43
